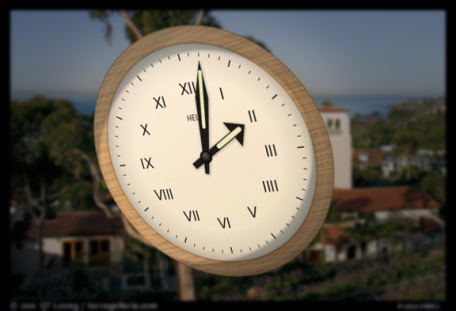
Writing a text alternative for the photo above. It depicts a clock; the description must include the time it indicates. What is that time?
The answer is 2:02
